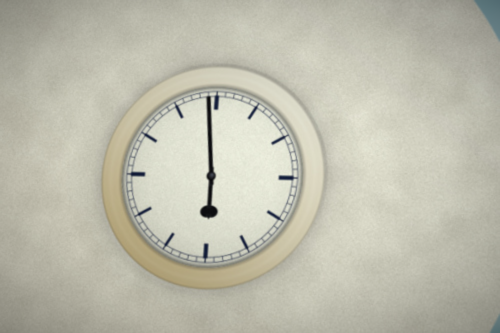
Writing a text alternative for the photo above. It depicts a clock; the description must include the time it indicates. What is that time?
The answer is 5:59
